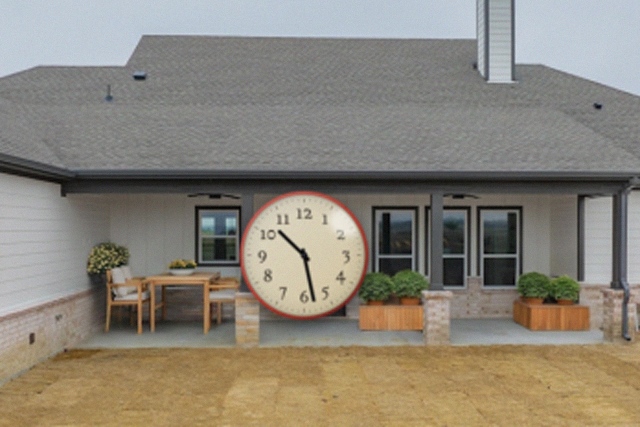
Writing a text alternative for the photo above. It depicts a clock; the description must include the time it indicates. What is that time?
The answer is 10:28
